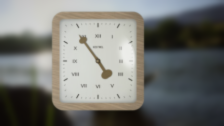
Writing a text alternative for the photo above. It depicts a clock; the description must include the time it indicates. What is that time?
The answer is 4:54
